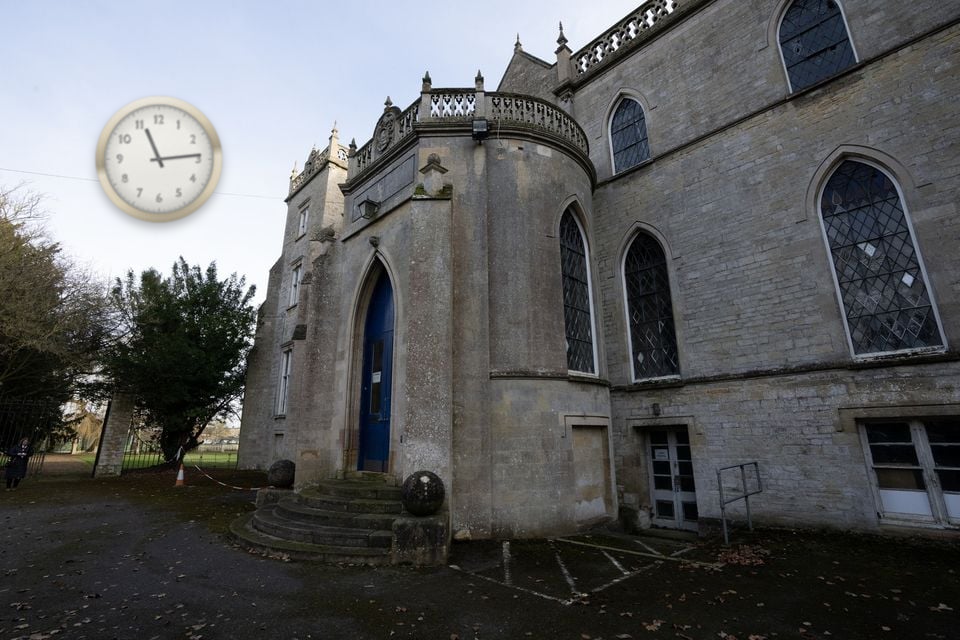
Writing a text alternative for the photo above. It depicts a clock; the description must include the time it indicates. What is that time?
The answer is 11:14
